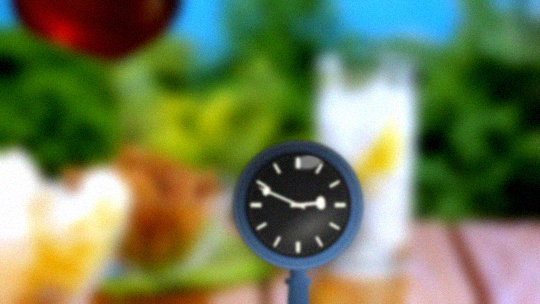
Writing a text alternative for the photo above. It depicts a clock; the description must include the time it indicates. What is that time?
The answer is 2:49
